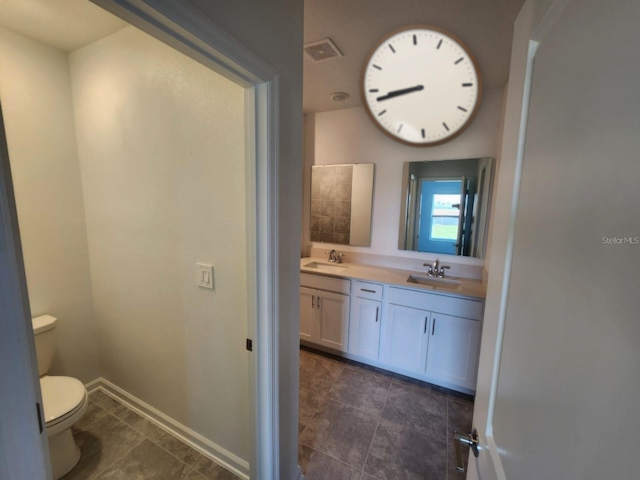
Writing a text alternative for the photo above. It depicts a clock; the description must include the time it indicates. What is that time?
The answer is 8:43
